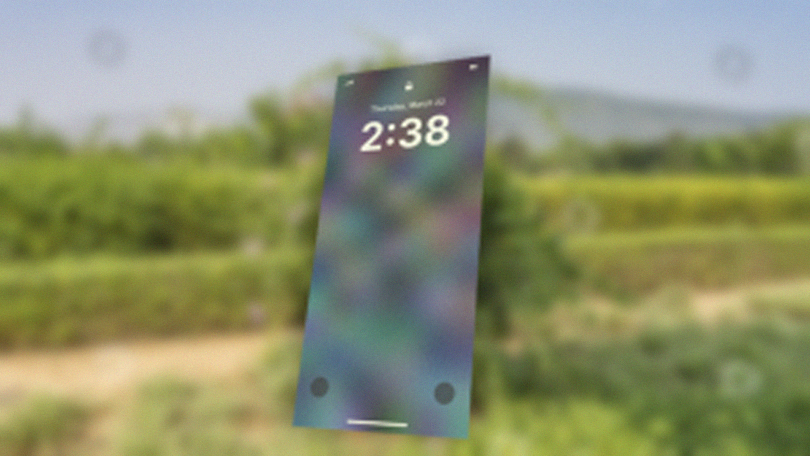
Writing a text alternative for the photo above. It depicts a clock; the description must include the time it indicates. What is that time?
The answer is 2:38
